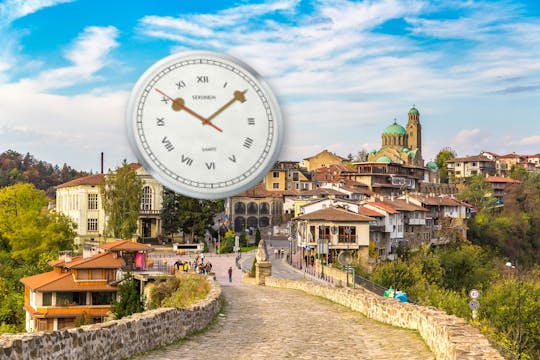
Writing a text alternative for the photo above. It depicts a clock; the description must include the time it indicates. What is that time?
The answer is 10:08:51
